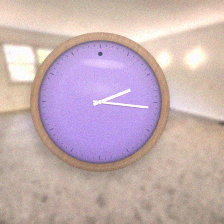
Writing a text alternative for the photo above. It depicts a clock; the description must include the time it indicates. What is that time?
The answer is 2:16
